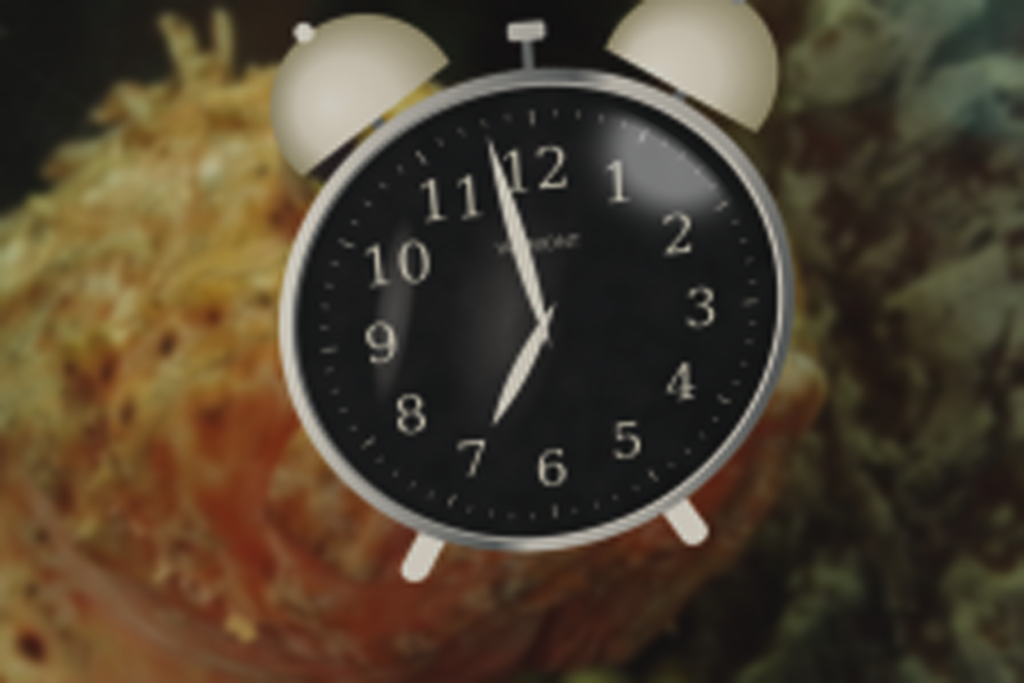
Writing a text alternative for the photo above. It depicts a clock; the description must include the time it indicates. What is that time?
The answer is 6:58
